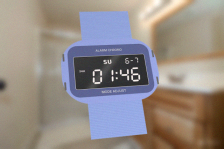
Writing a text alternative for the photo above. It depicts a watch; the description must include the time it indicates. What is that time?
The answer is 1:46
